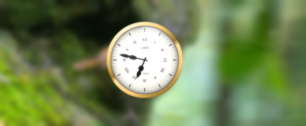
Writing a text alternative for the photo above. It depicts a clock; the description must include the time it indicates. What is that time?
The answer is 6:47
